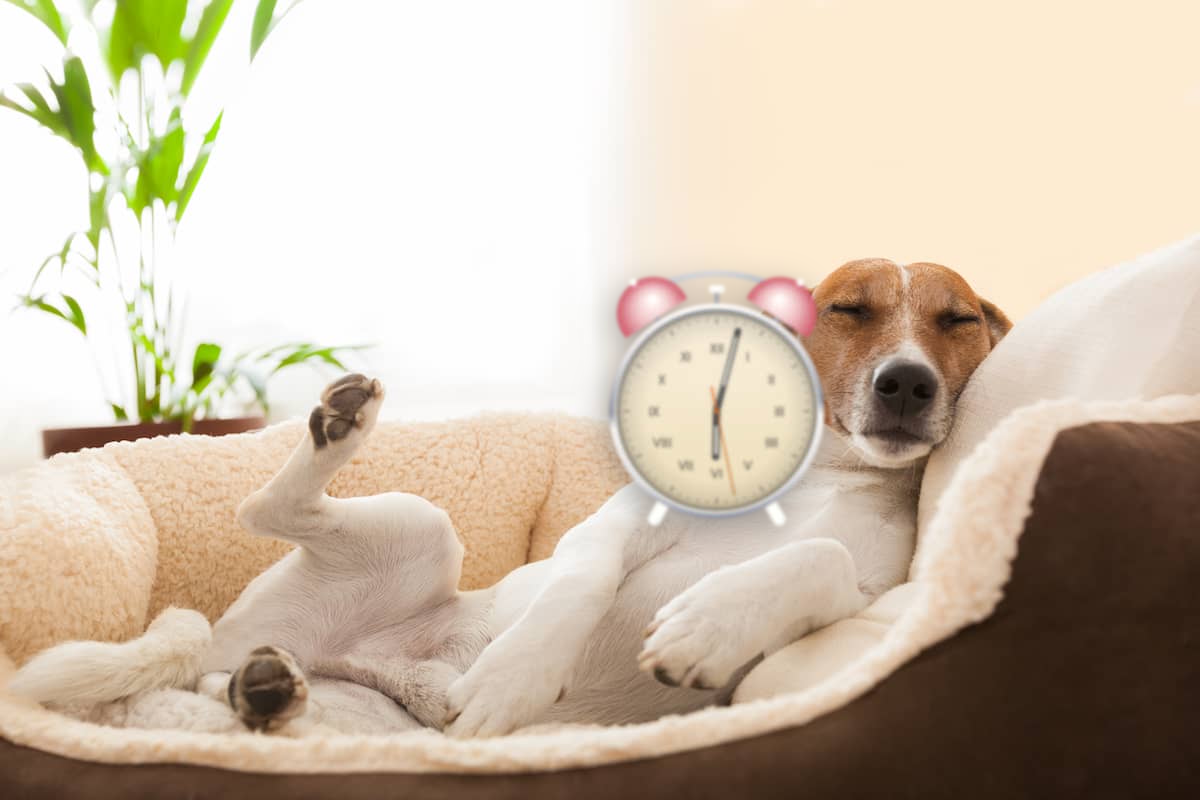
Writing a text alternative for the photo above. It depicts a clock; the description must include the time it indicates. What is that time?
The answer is 6:02:28
